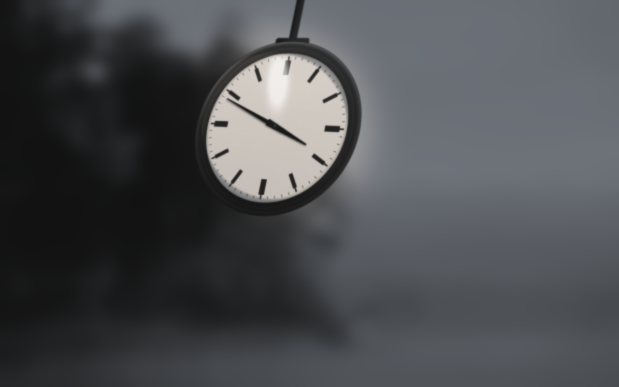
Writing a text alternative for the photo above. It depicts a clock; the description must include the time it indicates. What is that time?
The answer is 3:49
